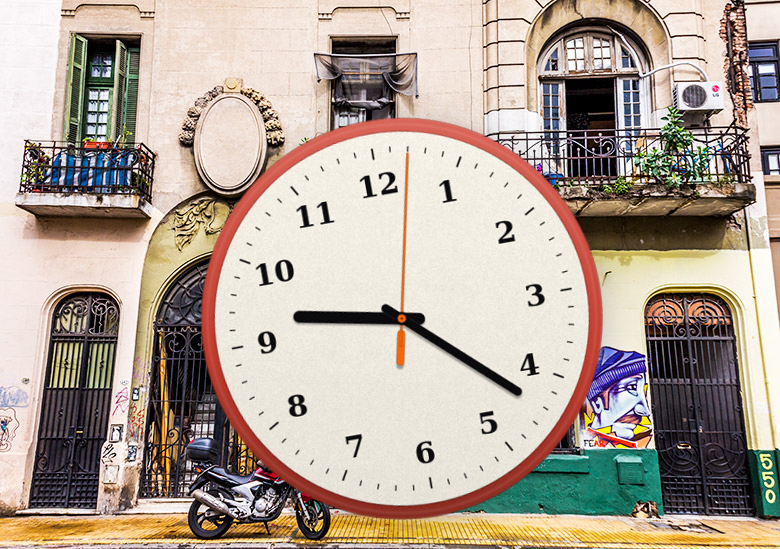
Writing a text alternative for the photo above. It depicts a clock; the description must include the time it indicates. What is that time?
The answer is 9:22:02
